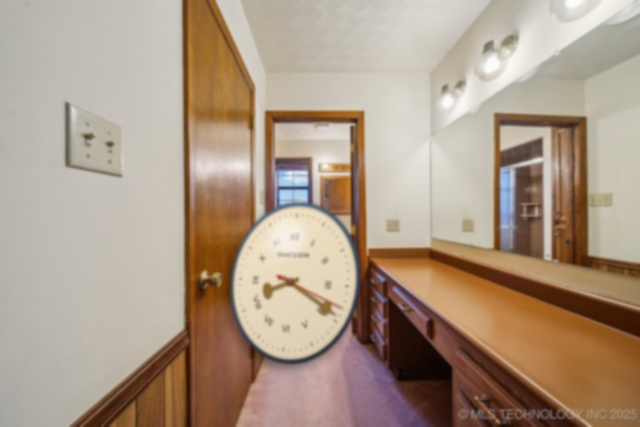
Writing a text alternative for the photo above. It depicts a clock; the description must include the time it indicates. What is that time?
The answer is 8:19:18
